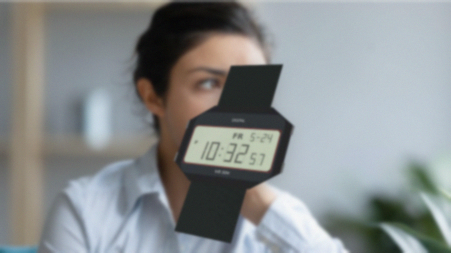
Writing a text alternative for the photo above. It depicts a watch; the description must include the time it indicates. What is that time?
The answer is 10:32:57
